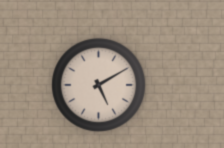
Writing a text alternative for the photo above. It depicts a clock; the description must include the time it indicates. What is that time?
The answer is 5:10
